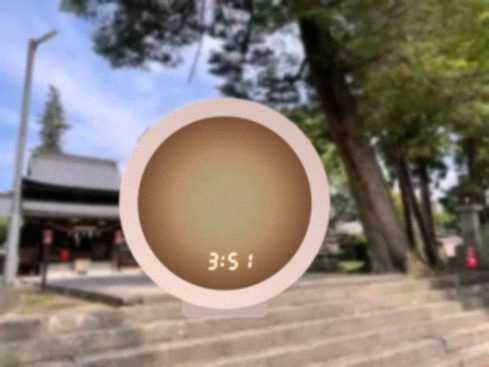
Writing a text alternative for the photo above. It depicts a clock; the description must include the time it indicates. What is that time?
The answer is 3:51
